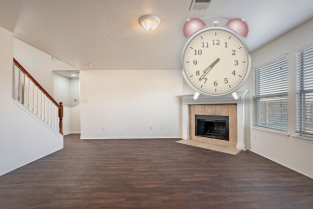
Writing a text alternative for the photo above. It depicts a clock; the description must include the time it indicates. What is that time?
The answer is 7:37
